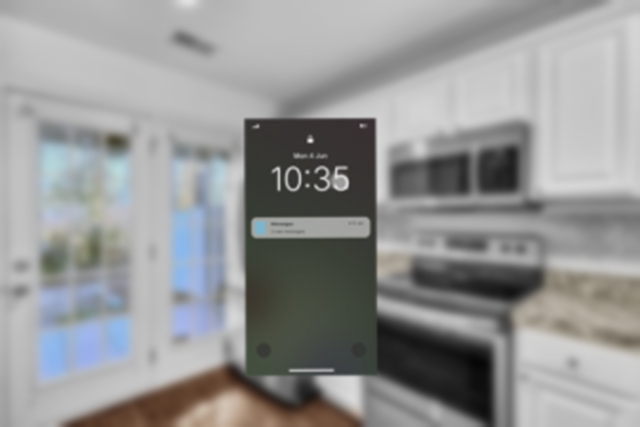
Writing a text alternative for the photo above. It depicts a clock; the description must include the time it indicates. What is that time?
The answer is 10:35
